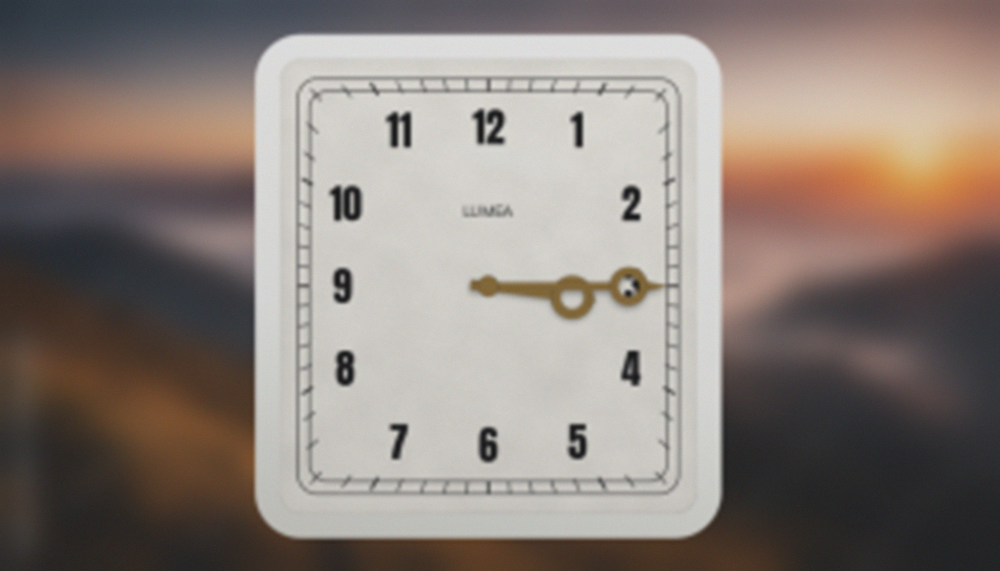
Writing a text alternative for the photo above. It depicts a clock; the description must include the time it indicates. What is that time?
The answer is 3:15
